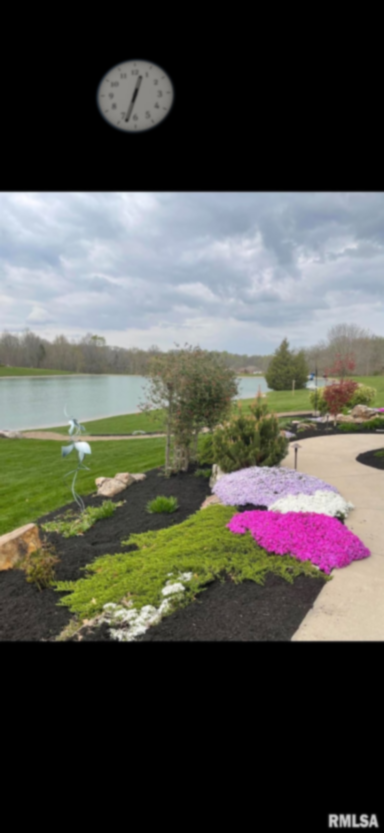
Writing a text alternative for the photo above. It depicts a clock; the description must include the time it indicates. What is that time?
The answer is 12:33
